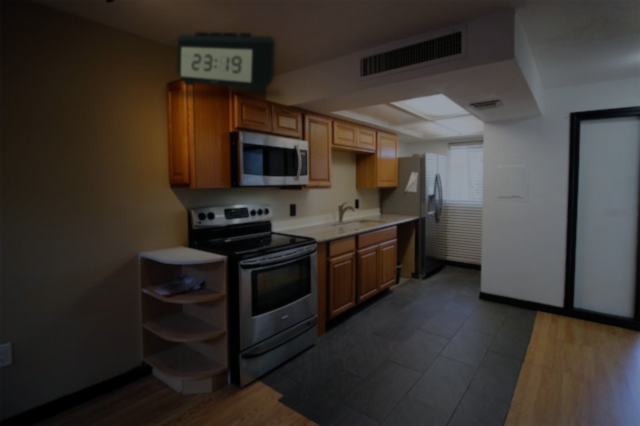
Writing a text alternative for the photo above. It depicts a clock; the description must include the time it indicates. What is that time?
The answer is 23:19
